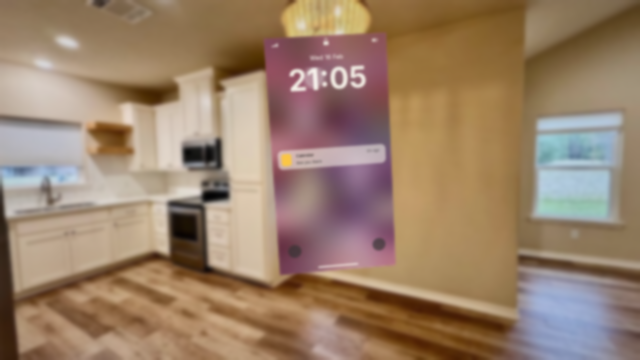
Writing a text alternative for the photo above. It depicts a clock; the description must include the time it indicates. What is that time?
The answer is 21:05
